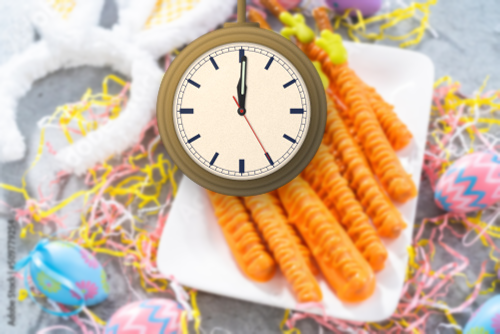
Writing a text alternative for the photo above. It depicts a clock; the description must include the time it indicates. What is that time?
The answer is 12:00:25
